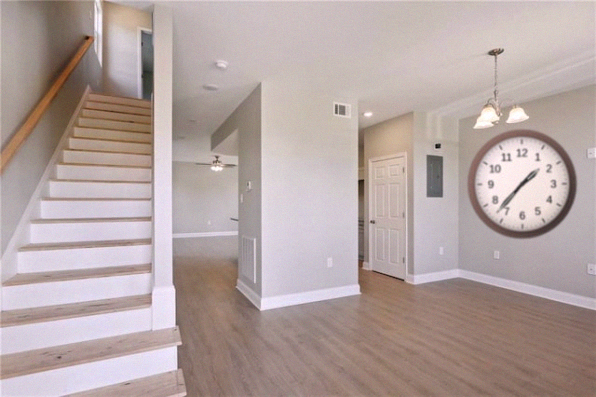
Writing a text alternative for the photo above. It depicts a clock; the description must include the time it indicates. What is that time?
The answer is 1:37
